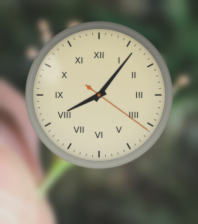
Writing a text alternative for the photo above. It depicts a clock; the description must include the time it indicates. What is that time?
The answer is 8:06:21
